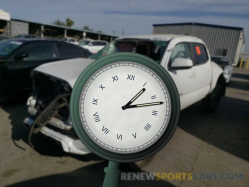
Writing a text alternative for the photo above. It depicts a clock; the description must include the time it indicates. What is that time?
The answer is 1:12
